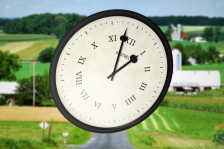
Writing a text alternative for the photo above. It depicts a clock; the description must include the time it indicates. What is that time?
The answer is 12:58
